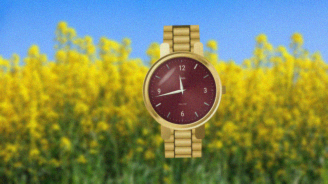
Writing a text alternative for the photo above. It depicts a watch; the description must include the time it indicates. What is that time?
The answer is 11:43
